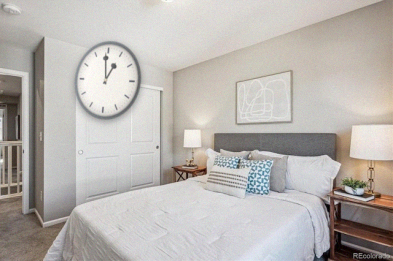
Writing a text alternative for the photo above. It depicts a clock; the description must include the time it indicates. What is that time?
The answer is 12:59
